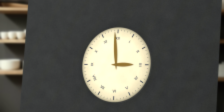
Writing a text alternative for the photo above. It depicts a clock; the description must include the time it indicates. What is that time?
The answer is 2:59
